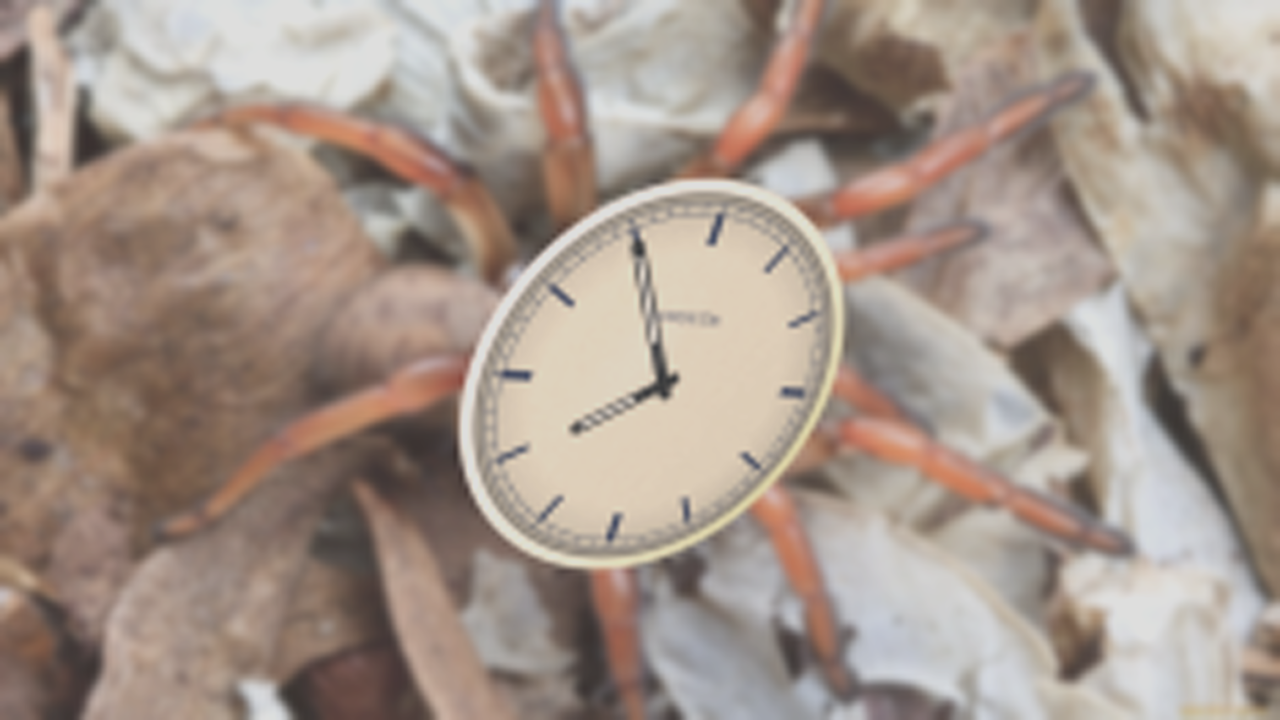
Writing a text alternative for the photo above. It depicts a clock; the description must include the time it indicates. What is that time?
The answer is 7:55
